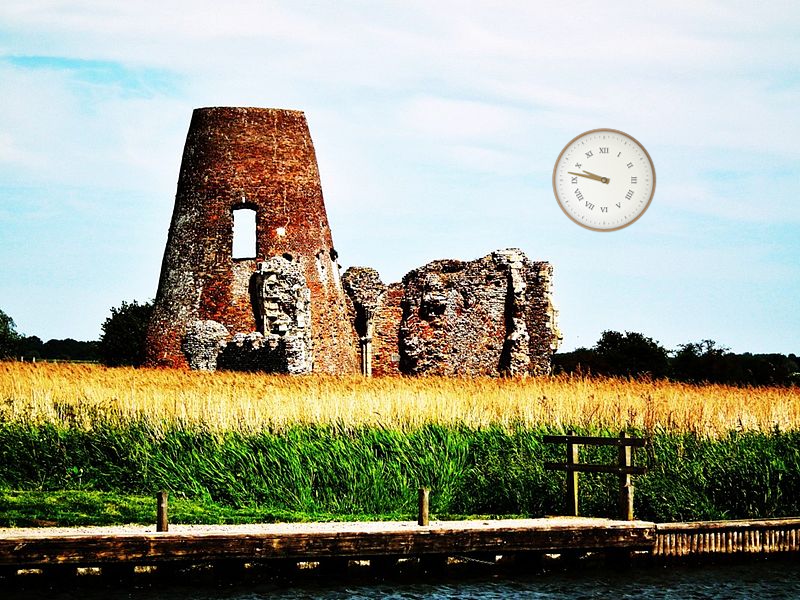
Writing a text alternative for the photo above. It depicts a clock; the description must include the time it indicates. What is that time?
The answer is 9:47
